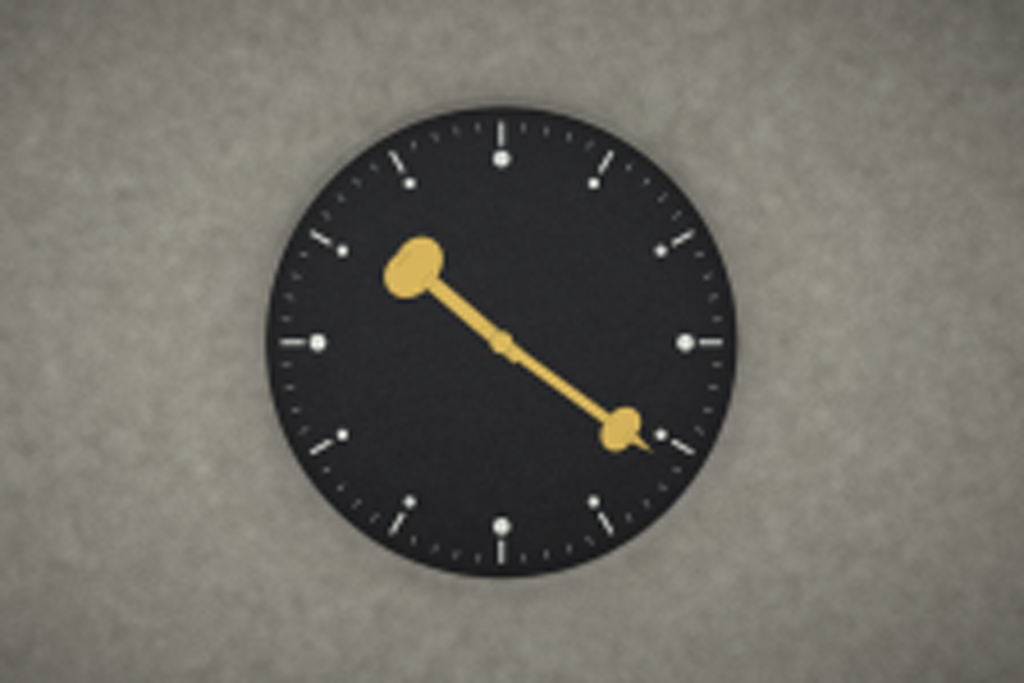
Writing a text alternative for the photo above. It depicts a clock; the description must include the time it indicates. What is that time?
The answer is 10:21
